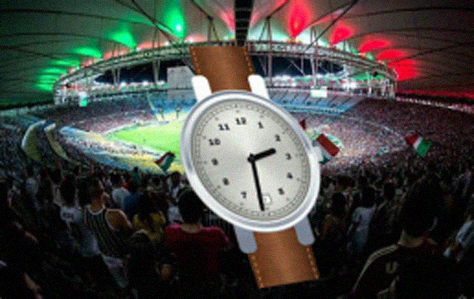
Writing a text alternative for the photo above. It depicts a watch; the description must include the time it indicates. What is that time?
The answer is 2:31
